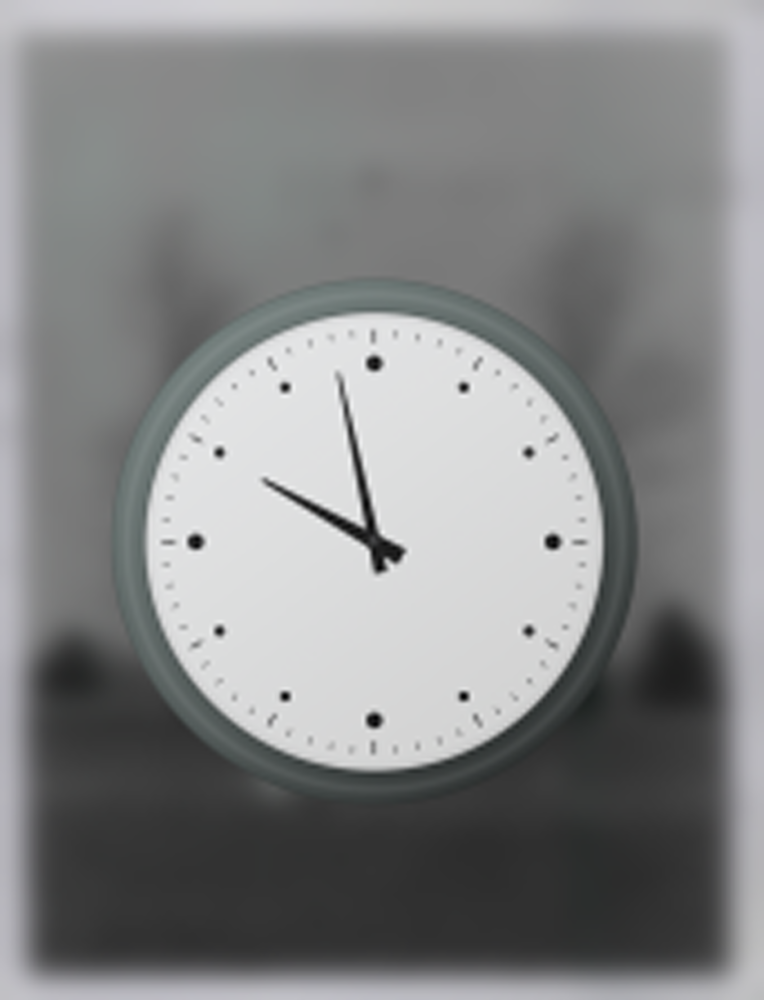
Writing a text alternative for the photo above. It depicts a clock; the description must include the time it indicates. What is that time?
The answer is 9:58
